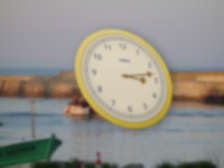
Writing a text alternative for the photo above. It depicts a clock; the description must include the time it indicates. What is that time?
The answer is 3:13
